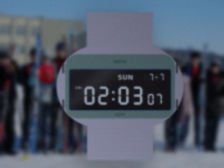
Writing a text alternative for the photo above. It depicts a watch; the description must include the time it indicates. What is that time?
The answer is 2:03:07
